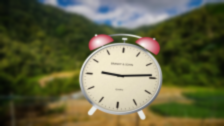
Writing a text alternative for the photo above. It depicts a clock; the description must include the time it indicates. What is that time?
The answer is 9:14
